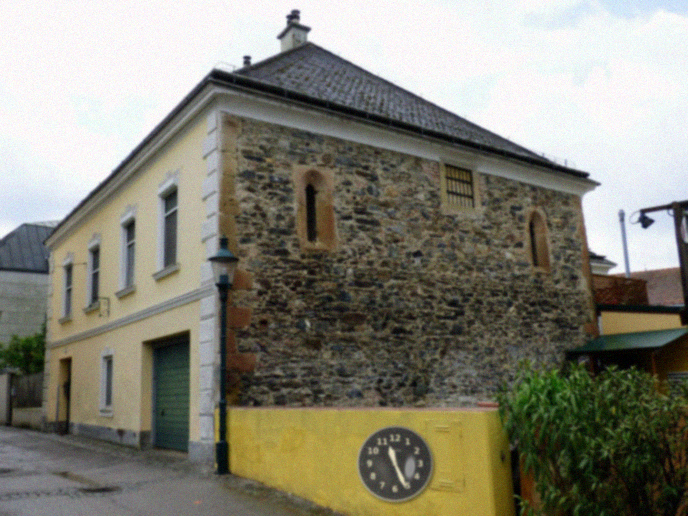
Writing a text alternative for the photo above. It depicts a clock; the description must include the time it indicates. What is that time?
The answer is 11:26
